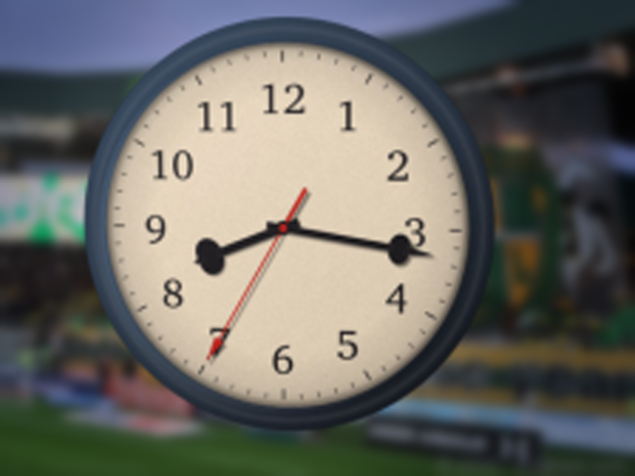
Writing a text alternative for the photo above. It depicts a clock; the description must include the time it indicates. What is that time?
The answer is 8:16:35
